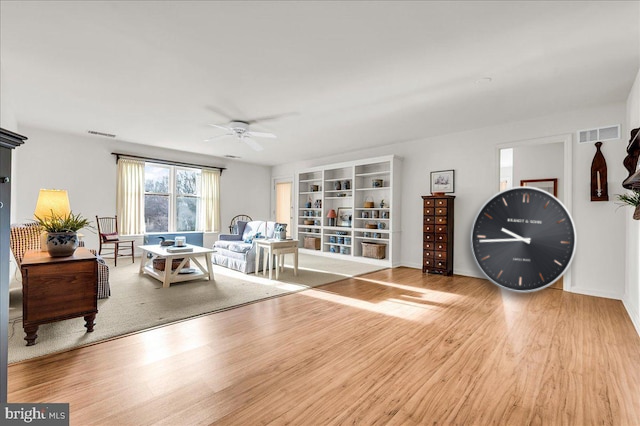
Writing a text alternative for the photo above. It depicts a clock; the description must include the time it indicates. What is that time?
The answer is 9:44
